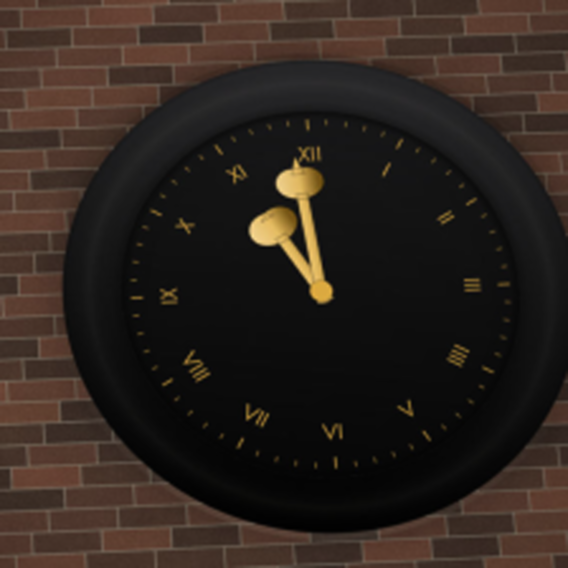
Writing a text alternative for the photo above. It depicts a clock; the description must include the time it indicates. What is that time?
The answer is 10:59
